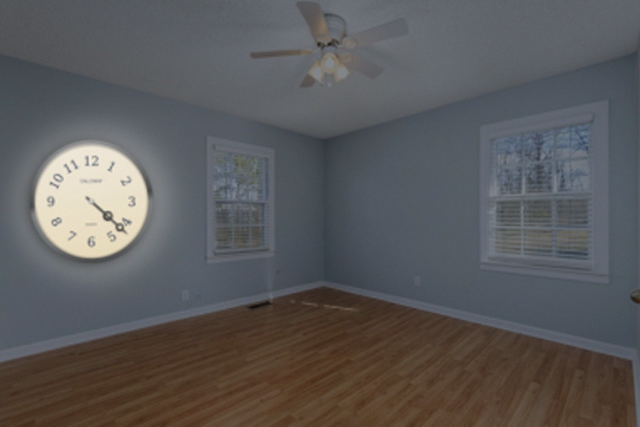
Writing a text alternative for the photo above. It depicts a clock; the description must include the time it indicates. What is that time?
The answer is 4:22
